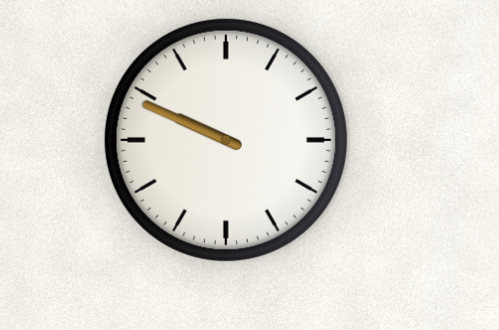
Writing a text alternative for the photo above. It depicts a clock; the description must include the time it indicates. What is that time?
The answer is 9:49
